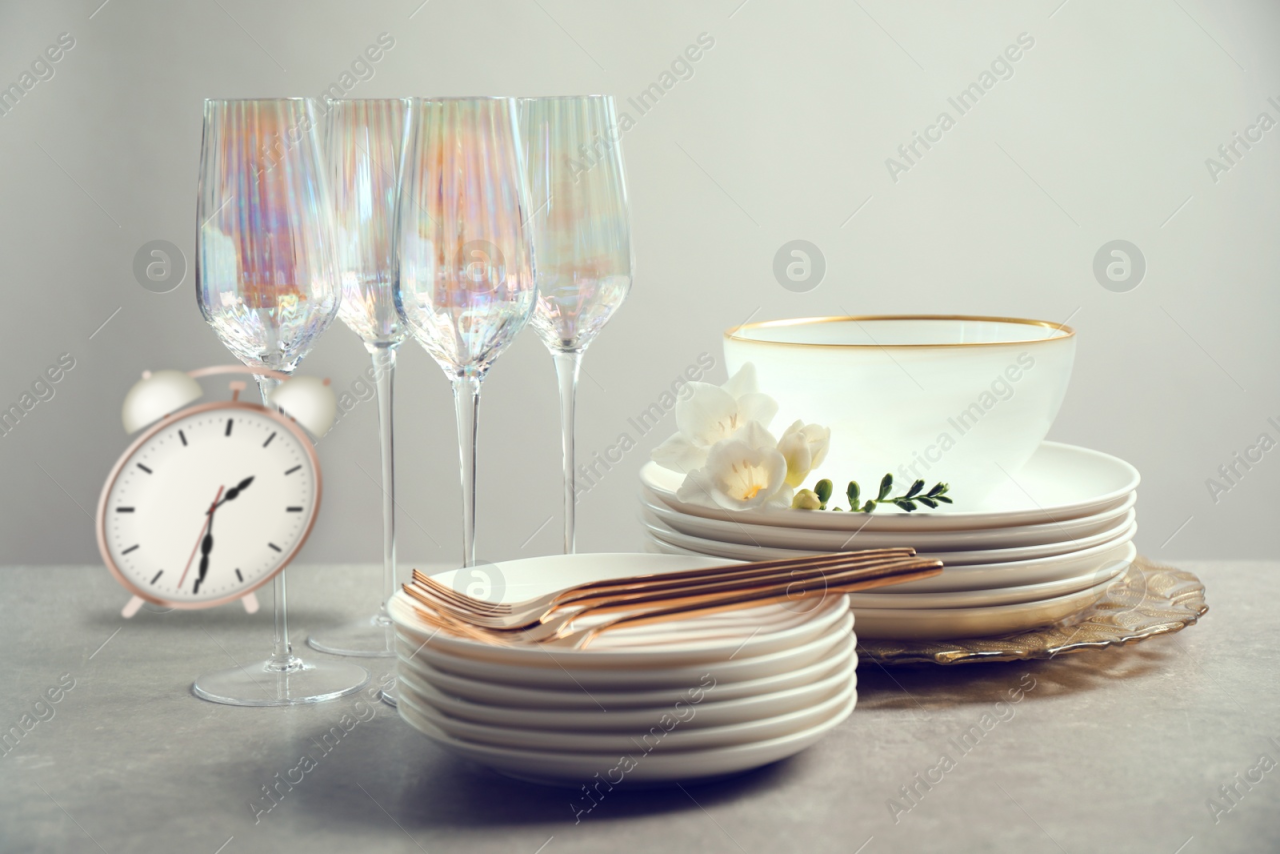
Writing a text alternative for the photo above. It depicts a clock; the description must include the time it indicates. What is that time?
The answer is 1:29:32
